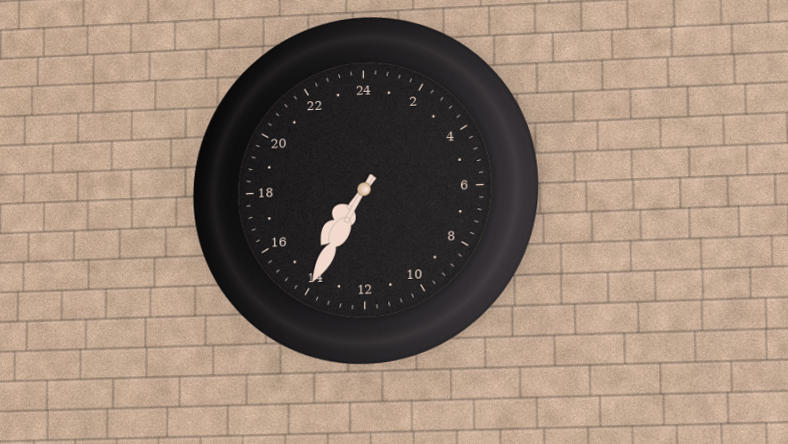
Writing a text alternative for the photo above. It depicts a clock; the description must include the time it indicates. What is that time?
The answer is 14:35
